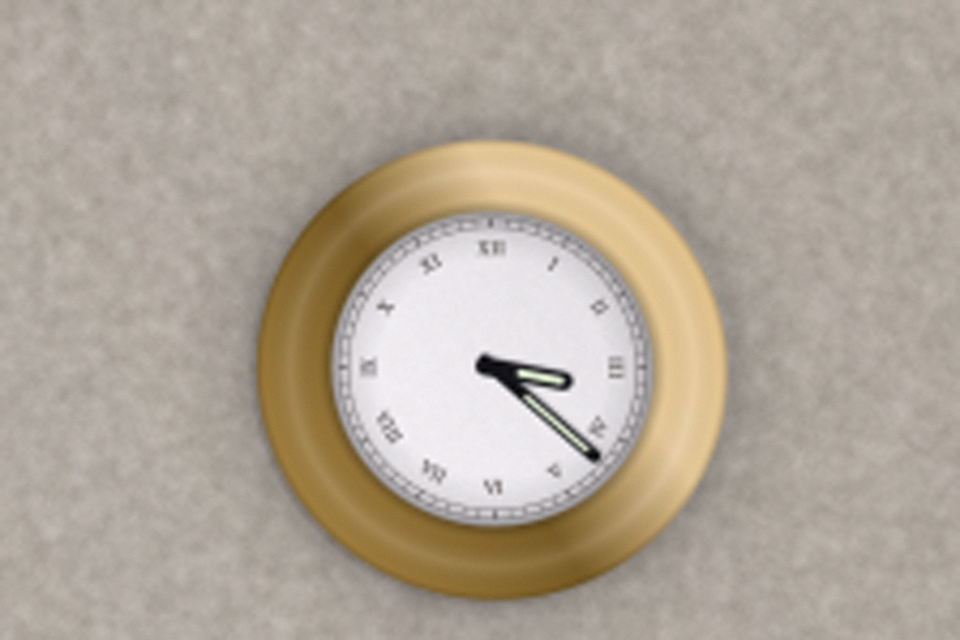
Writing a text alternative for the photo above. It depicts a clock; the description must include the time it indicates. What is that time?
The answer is 3:22
